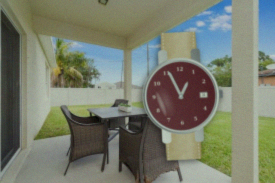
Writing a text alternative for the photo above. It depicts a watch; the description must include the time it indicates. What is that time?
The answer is 12:56
